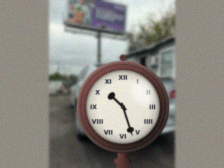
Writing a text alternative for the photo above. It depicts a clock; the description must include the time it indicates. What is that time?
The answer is 10:27
